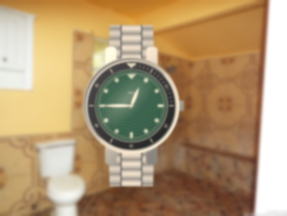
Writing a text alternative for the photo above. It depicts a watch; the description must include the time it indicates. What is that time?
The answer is 12:45
